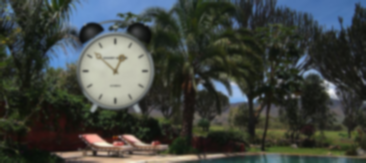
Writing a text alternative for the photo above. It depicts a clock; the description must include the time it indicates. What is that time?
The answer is 12:52
